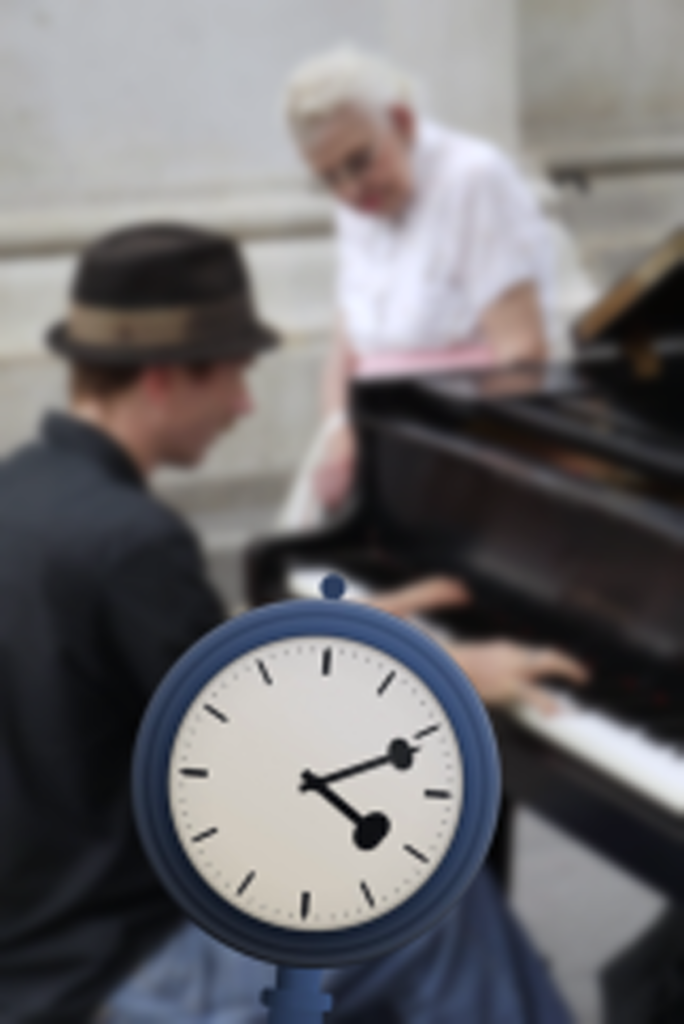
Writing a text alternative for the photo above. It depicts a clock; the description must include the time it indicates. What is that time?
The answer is 4:11
